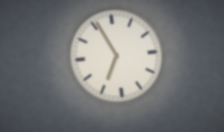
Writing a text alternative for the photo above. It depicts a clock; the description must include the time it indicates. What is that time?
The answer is 6:56
